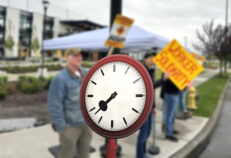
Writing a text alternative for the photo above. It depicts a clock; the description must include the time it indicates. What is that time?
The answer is 7:38
